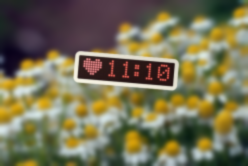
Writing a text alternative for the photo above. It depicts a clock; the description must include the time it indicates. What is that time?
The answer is 11:10
